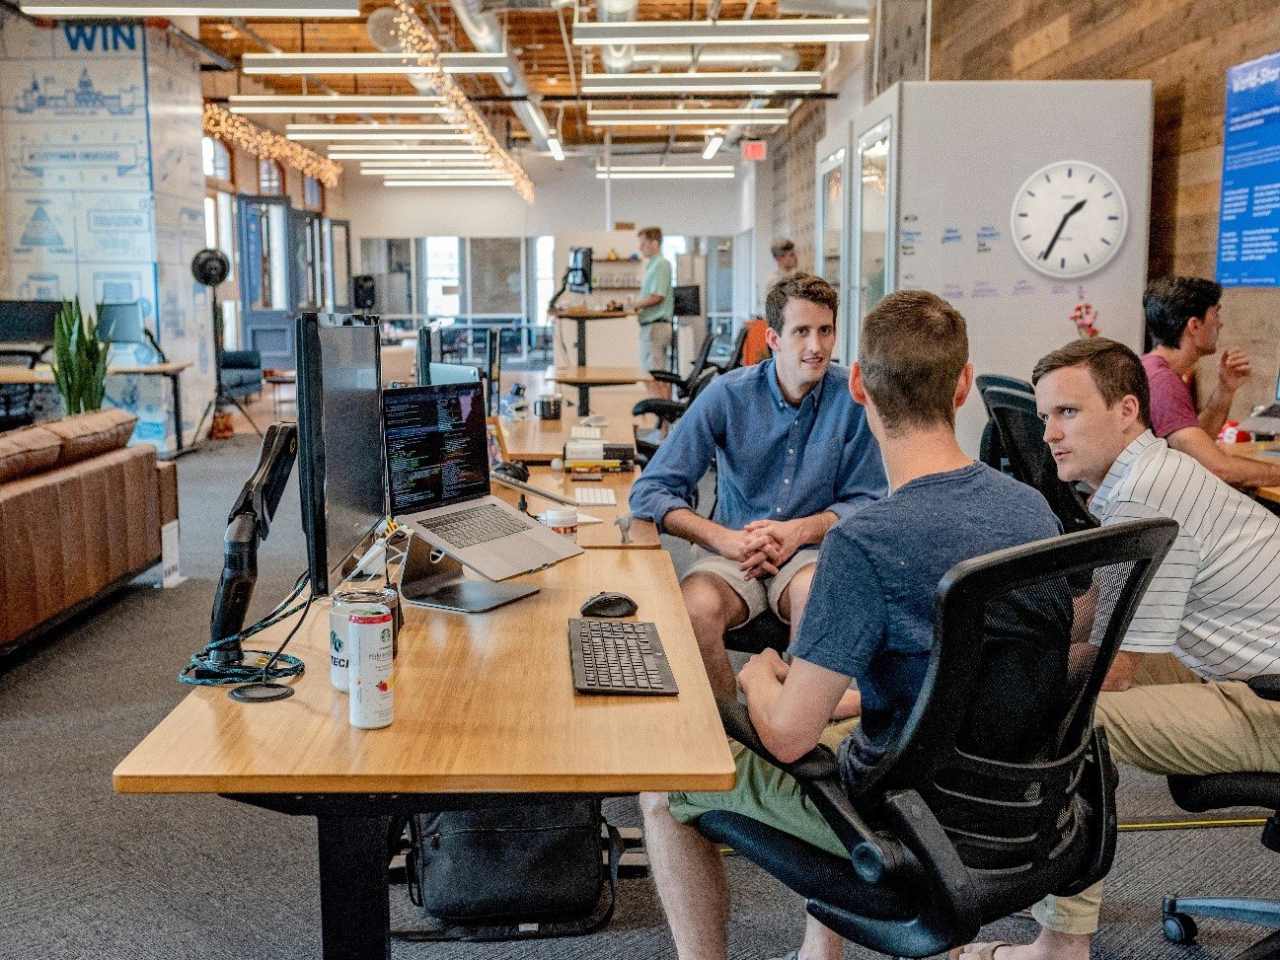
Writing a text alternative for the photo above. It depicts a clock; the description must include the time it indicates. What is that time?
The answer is 1:34
